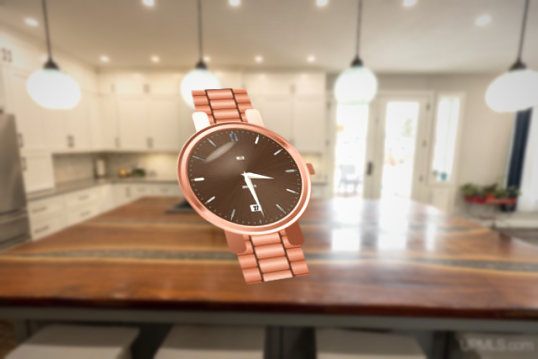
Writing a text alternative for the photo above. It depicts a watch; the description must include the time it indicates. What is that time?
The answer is 3:29
